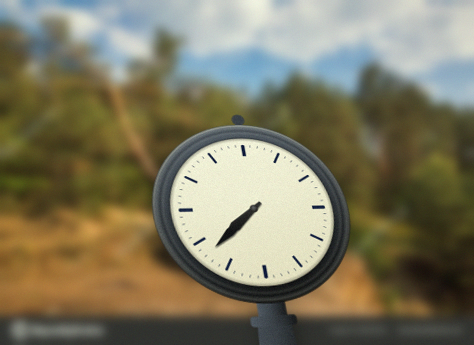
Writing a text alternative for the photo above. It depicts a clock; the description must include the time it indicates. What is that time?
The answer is 7:38
